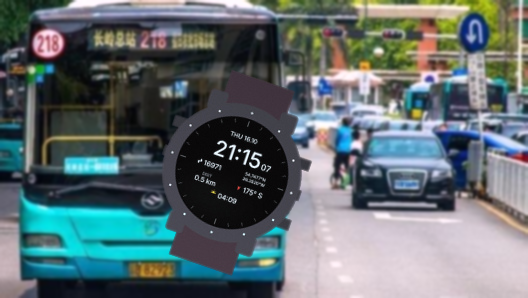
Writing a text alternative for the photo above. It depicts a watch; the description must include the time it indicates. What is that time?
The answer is 21:15:07
